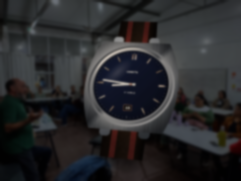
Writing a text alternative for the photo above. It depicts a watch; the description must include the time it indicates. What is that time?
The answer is 8:46
